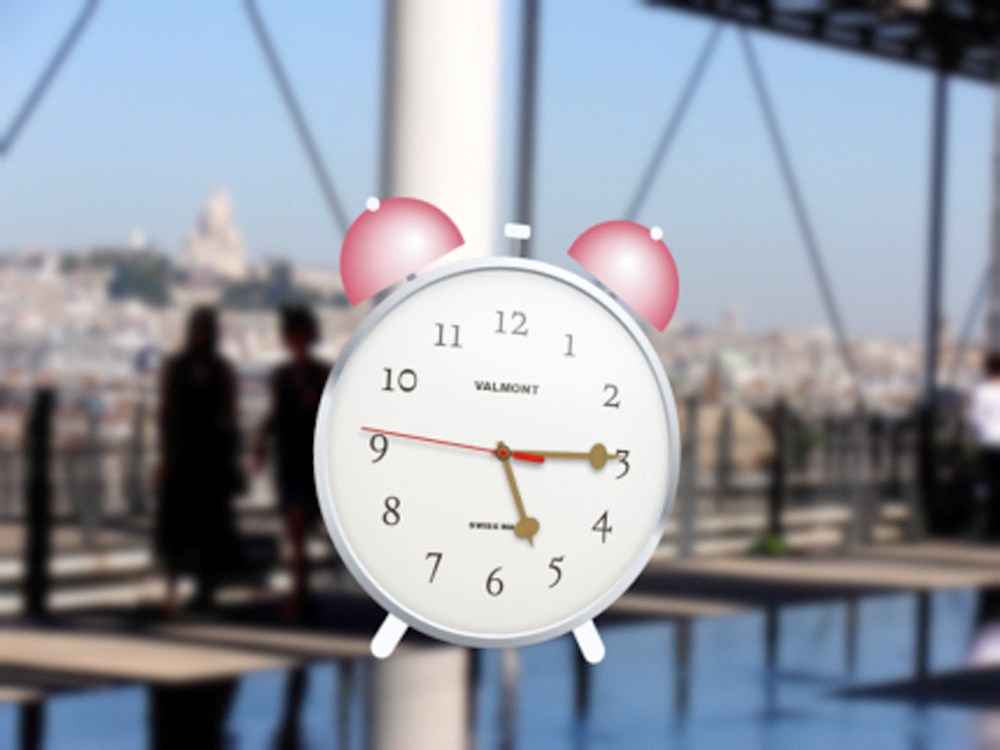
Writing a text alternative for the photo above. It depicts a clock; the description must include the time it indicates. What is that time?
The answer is 5:14:46
